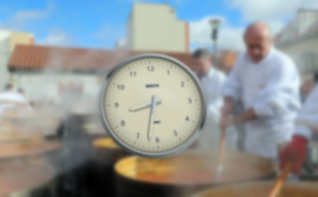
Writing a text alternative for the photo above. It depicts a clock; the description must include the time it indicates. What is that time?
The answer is 8:32
